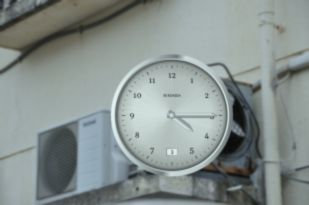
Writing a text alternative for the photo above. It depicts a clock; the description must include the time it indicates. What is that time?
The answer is 4:15
